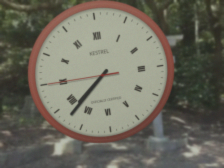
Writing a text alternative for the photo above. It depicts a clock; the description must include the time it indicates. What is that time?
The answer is 7:37:45
